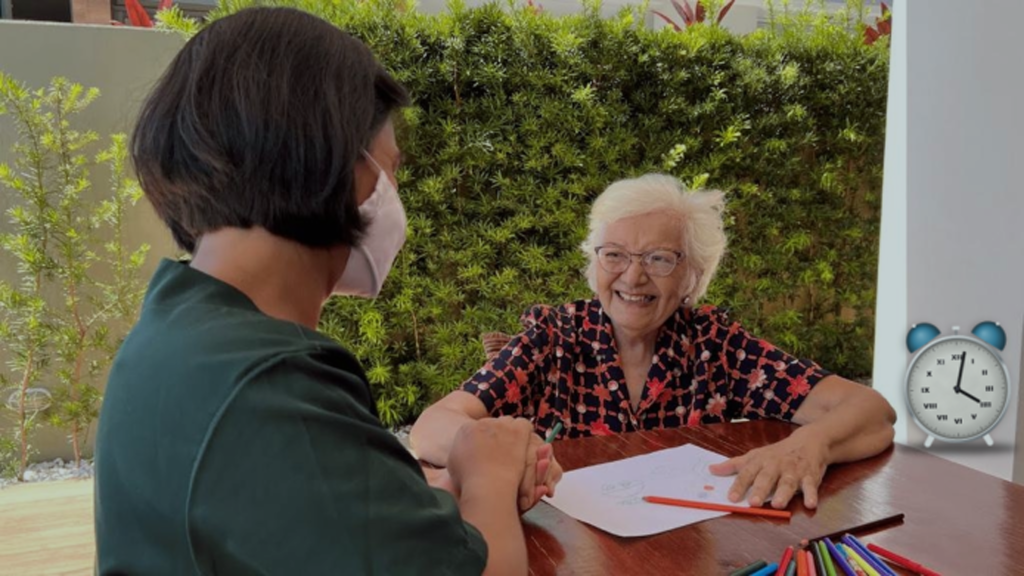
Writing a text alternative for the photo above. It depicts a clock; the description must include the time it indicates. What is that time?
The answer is 4:02
